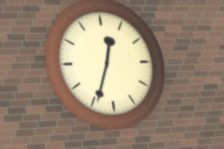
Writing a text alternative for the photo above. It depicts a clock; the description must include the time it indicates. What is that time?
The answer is 12:34
